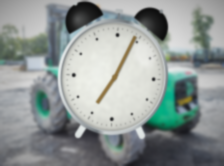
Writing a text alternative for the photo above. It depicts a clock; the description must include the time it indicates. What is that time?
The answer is 7:04
